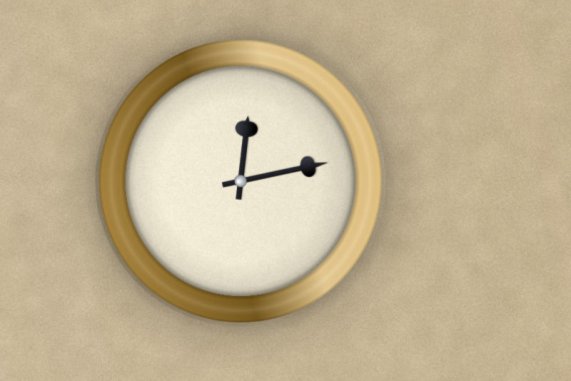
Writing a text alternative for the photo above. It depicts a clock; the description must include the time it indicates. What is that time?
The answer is 12:13
